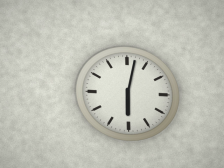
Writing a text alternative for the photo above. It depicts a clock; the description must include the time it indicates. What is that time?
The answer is 6:02
